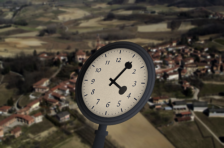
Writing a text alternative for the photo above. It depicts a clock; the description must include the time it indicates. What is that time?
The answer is 4:06
